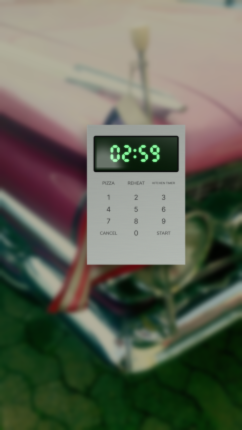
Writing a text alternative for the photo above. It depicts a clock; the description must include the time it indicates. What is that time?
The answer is 2:59
